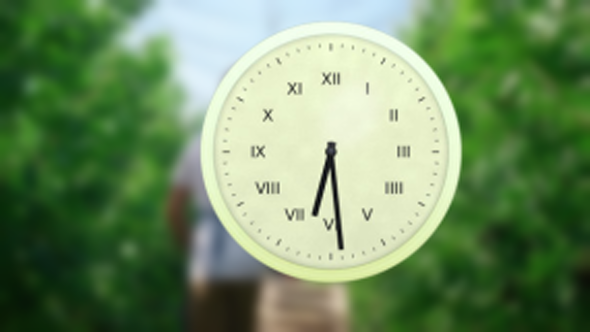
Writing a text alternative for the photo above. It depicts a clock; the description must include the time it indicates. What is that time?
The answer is 6:29
